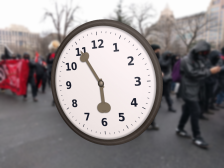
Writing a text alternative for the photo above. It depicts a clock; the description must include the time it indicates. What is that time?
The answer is 5:55
